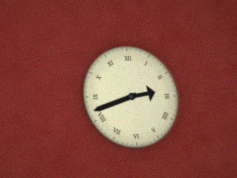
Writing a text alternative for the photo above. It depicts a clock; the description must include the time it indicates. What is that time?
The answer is 2:42
